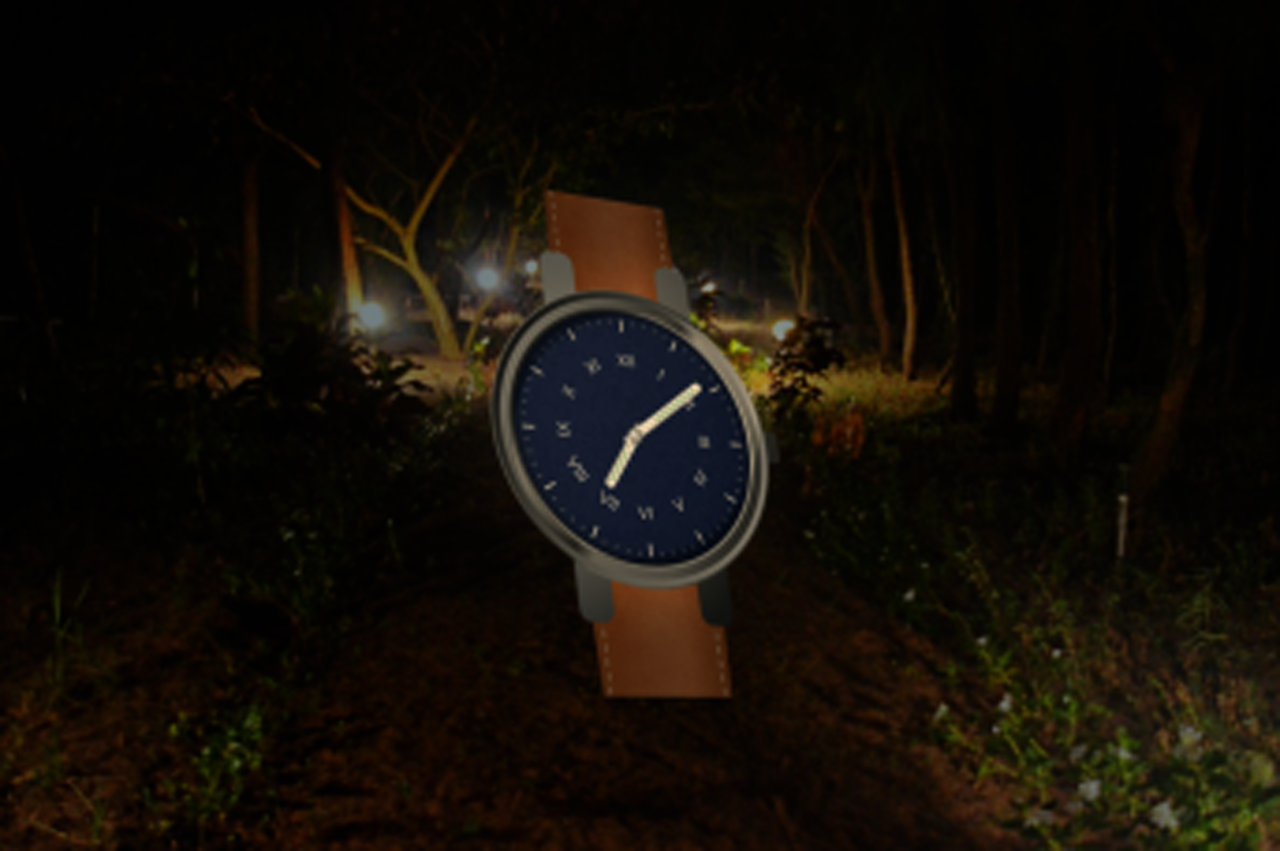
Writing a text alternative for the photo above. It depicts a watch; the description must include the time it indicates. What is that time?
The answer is 7:09
